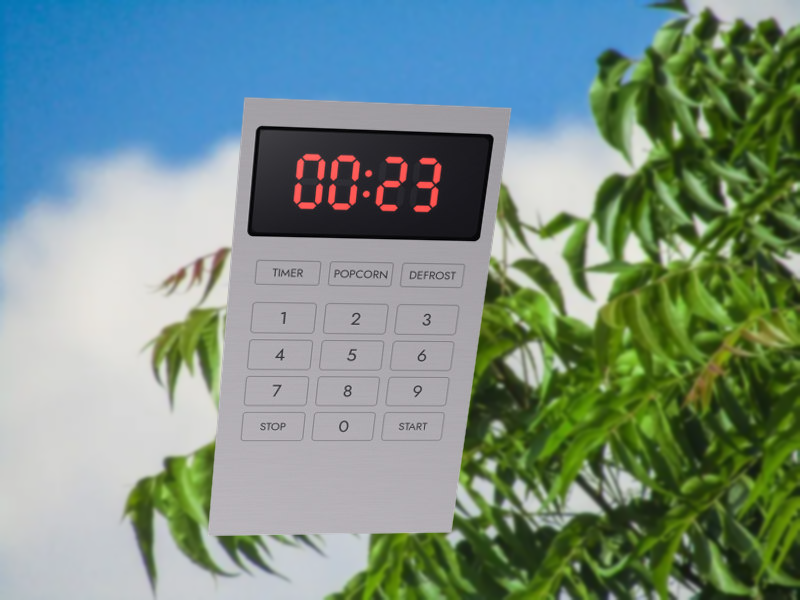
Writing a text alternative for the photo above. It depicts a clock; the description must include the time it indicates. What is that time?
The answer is 0:23
